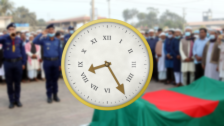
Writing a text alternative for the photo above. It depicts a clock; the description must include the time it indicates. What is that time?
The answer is 8:25
